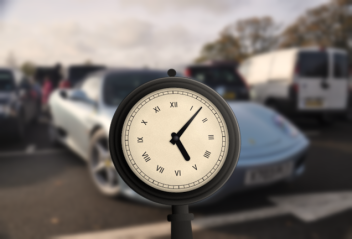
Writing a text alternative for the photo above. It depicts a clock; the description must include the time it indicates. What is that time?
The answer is 5:07
